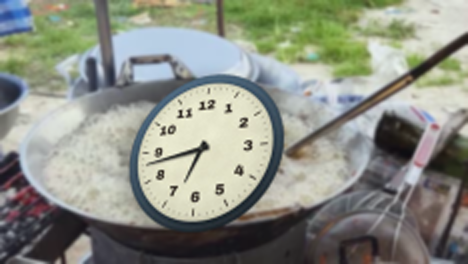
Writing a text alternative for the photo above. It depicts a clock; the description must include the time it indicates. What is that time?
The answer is 6:43
